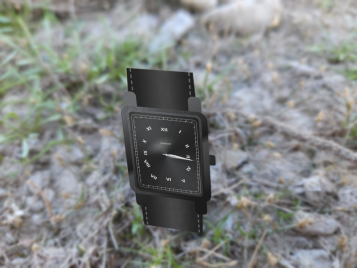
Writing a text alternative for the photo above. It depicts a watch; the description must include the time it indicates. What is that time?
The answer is 3:16
